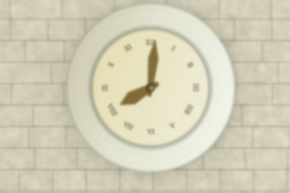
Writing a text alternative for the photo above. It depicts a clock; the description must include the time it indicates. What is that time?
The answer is 8:01
